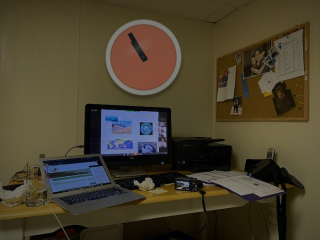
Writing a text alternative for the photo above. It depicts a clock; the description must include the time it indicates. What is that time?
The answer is 10:55
